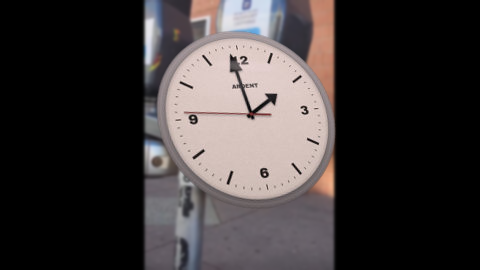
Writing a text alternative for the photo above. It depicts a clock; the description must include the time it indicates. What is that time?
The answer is 1:58:46
